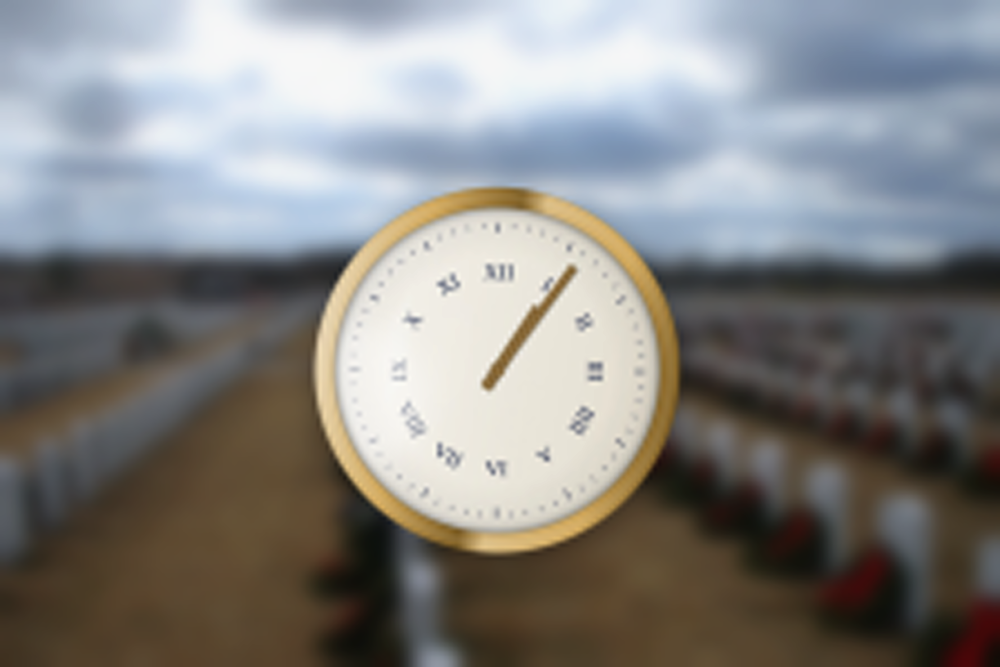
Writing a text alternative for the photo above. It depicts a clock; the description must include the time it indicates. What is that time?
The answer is 1:06
